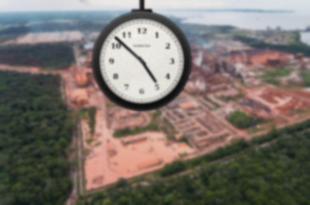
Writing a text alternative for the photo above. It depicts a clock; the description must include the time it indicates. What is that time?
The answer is 4:52
